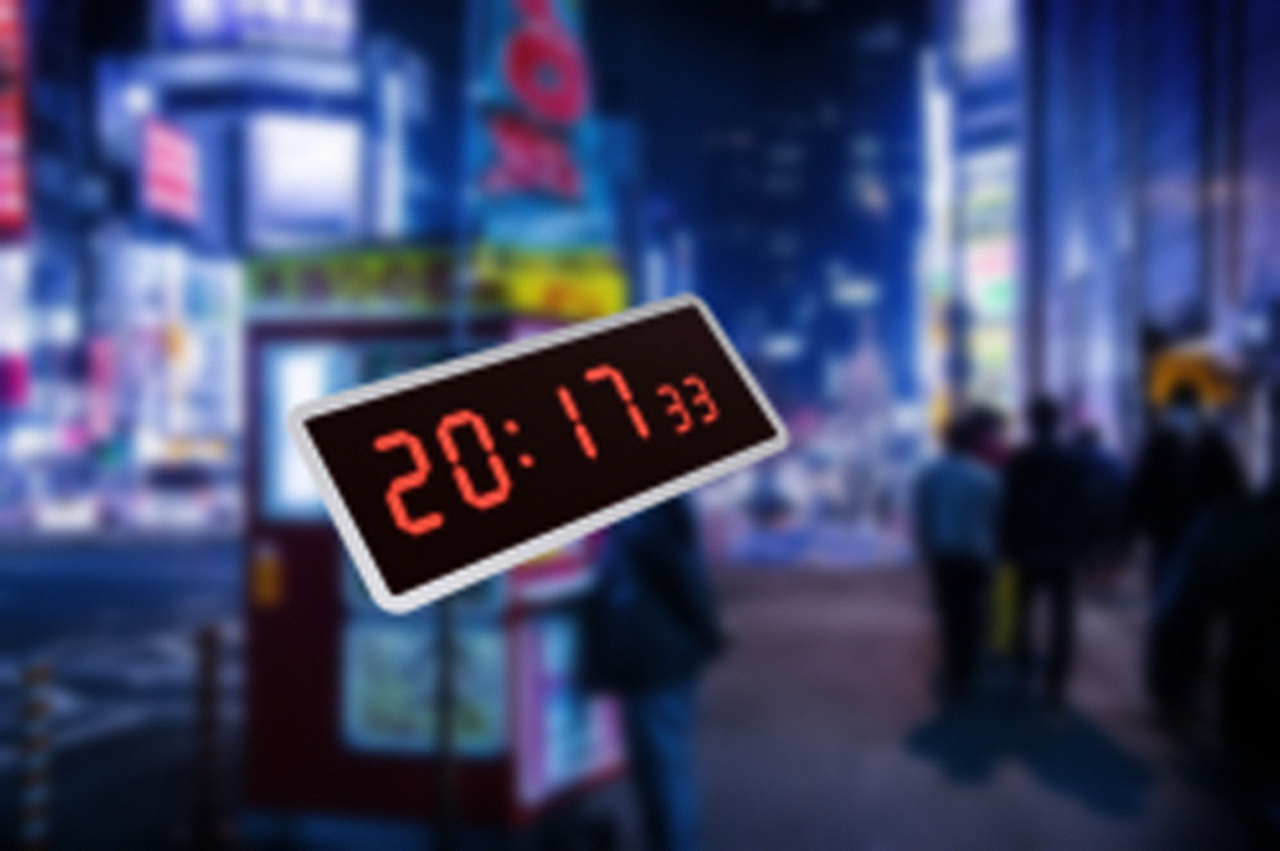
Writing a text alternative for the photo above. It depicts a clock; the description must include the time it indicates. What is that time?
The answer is 20:17:33
